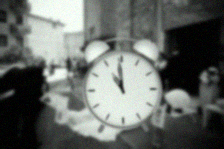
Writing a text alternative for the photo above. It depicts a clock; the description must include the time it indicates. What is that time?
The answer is 10:59
